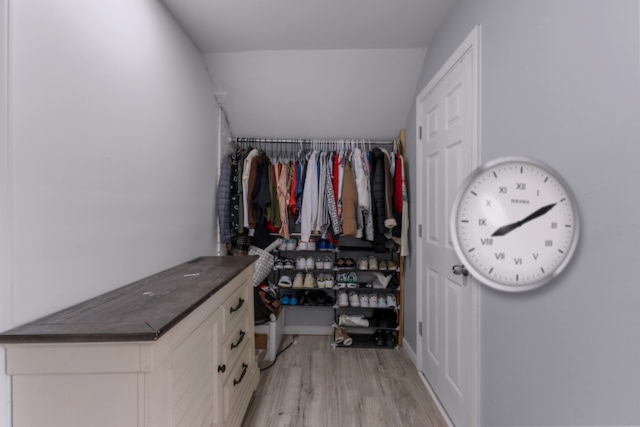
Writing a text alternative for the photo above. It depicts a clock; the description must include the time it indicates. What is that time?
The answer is 8:10
